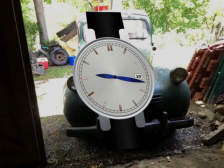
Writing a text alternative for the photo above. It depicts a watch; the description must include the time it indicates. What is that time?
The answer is 9:17
